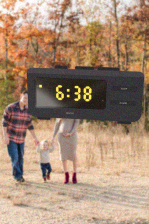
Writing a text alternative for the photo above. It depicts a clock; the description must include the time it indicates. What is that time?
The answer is 6:38
